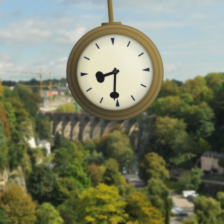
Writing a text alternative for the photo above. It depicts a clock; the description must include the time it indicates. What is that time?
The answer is 8:31
